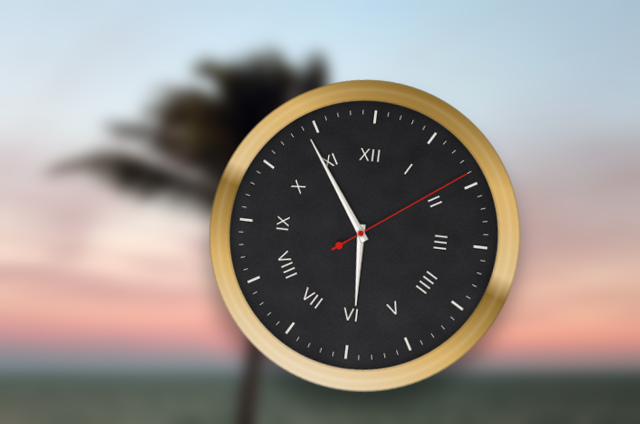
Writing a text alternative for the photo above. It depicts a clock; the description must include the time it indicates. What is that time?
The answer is 5:54:09
